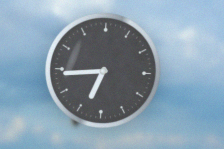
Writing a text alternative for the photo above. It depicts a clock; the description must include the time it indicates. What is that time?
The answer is 6:44
